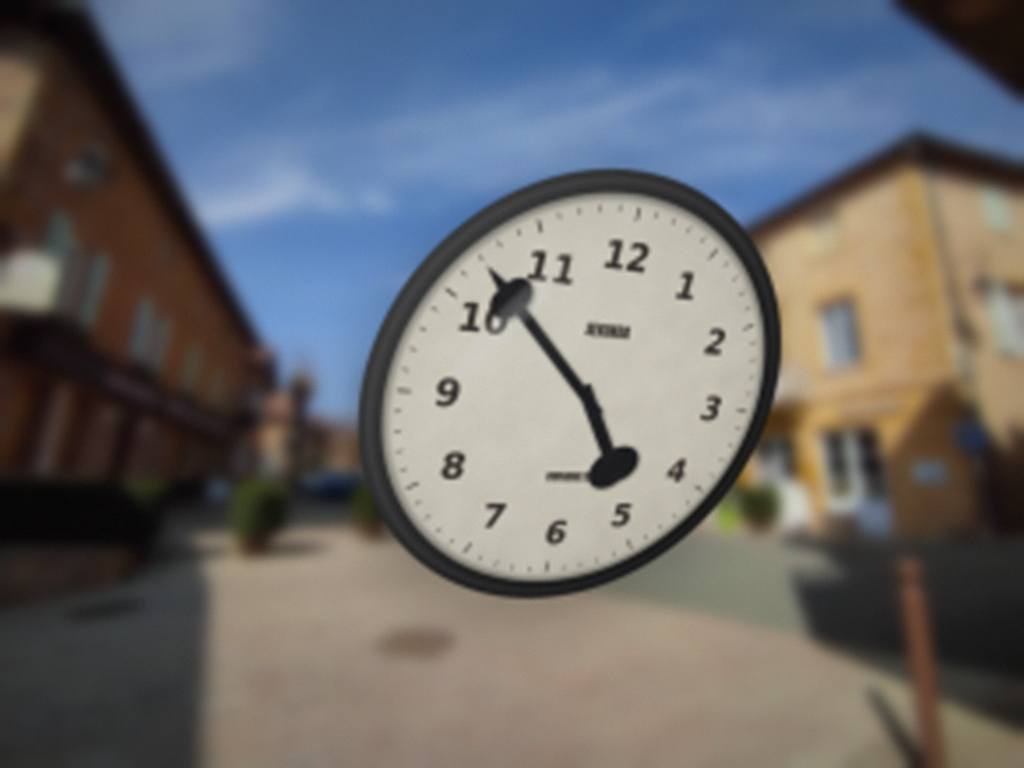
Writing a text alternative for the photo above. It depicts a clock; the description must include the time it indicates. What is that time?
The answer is 4:52
